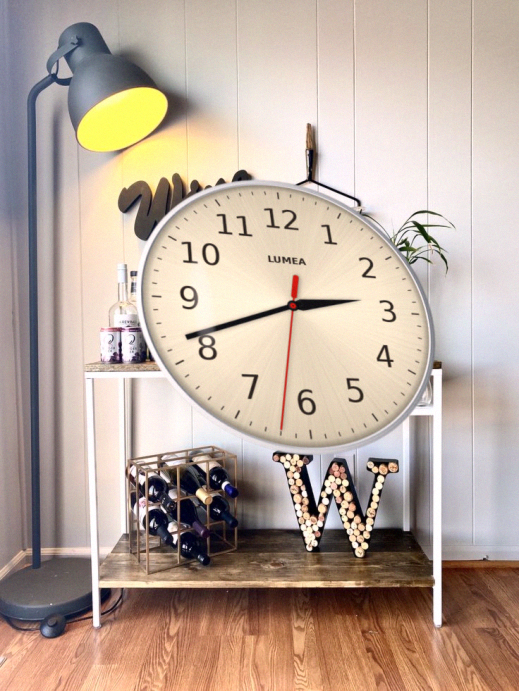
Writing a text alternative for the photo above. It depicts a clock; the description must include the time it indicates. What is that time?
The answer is 2:41:32
